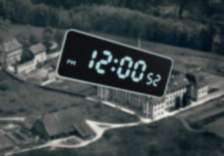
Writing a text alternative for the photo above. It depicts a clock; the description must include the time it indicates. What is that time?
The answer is 12:00:52
